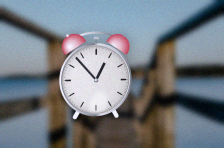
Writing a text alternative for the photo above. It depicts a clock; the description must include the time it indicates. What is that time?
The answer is 12:53
